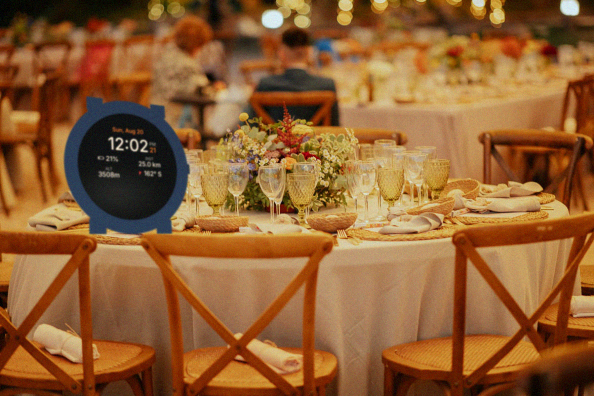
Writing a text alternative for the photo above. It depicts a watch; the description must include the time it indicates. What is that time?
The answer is 12:02
